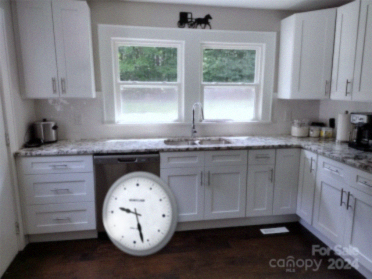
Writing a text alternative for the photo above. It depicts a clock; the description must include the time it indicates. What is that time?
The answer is 9:27
